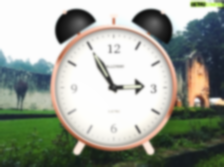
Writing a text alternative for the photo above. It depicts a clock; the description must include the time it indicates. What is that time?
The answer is 2:55
